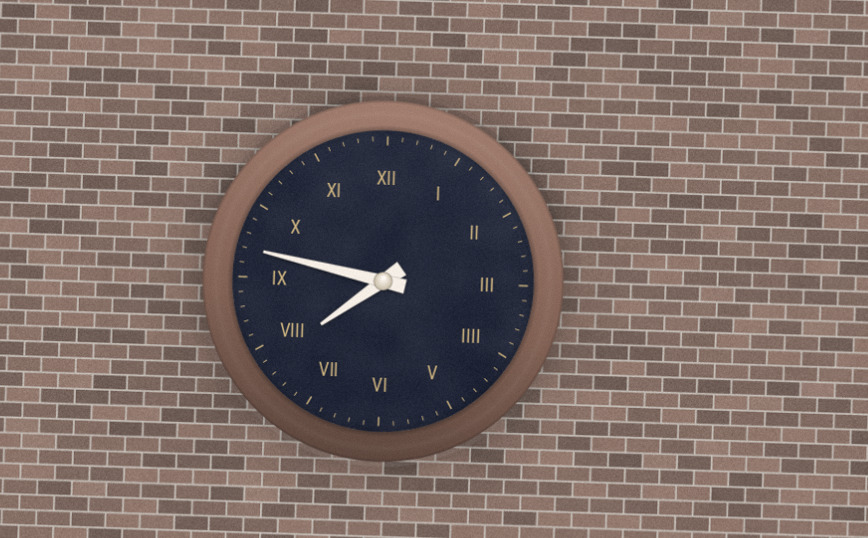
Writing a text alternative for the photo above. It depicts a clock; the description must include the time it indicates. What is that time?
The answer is 7:47
